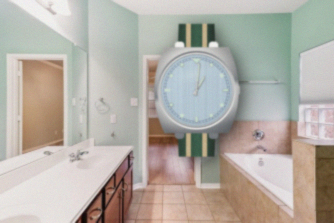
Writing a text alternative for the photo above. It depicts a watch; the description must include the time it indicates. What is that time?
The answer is 1:01
